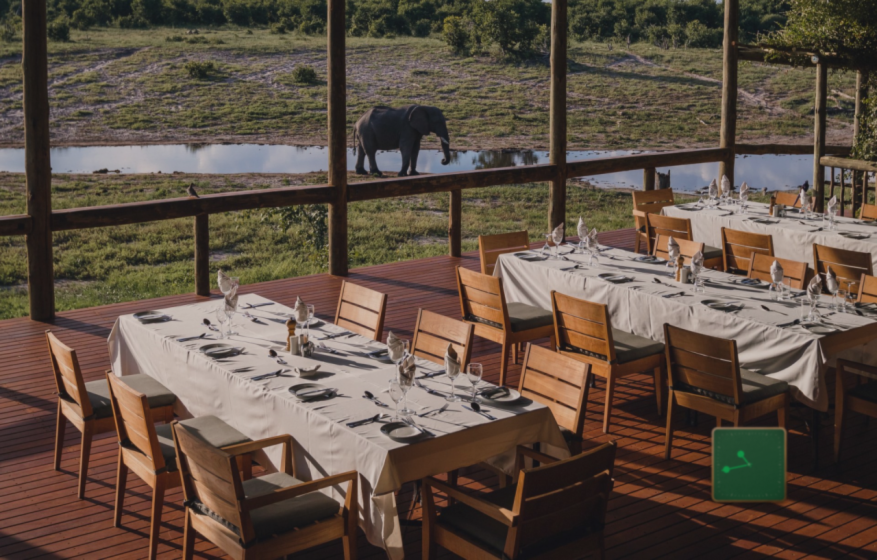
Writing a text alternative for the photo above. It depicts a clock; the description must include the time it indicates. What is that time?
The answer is 10:43
